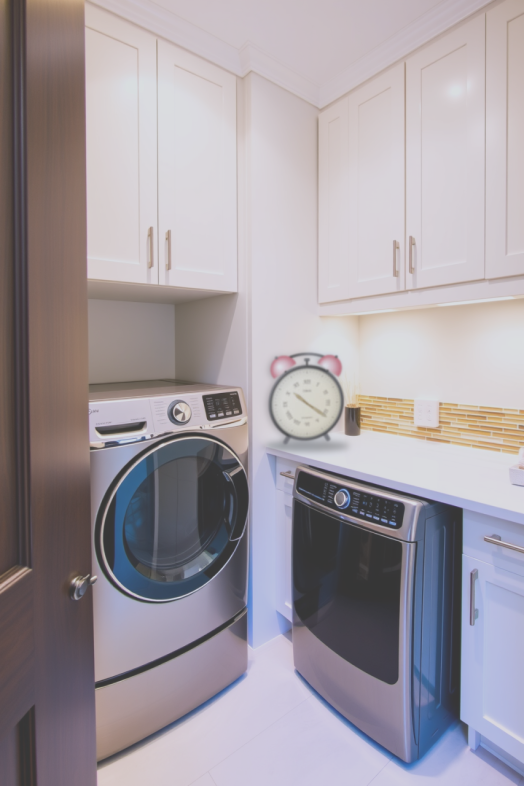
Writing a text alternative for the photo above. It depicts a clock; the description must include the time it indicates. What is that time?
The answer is 10:21
